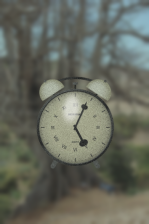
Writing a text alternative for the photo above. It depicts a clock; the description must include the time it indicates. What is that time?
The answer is 5:04
